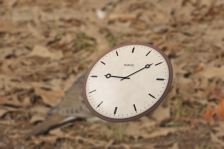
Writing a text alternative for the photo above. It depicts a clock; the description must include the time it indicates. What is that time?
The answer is 9:09
